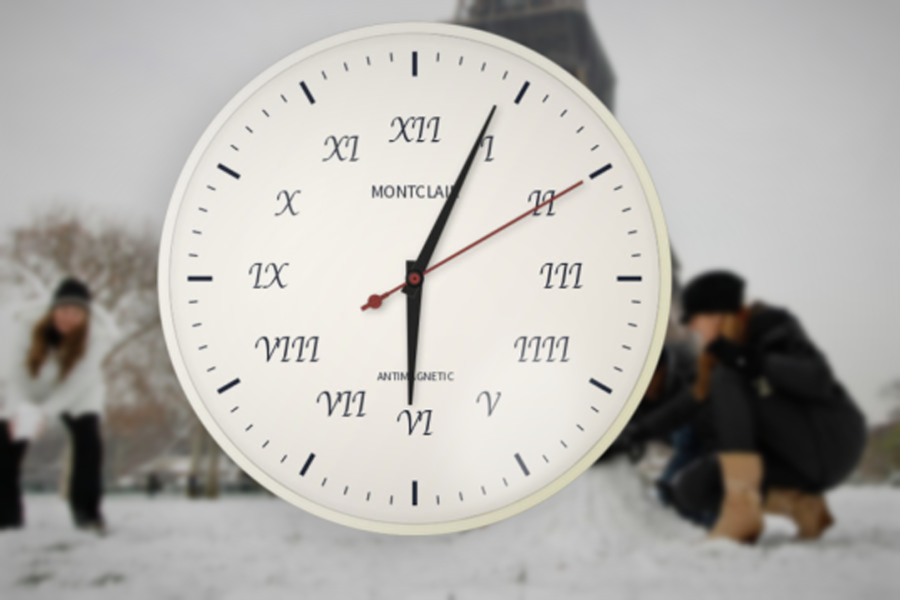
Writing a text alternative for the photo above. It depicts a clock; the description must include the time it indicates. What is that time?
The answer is 6:04:10
